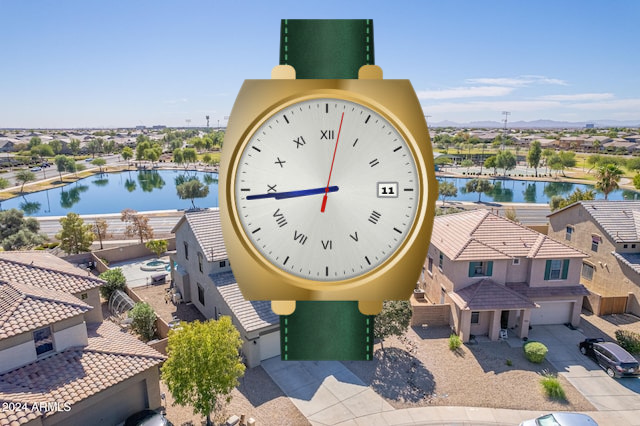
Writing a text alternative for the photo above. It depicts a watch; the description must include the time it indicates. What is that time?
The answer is 8:44:02
